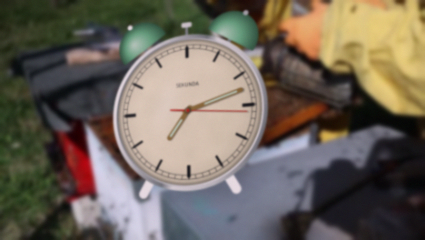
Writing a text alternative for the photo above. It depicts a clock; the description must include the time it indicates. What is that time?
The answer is 7:12:16
